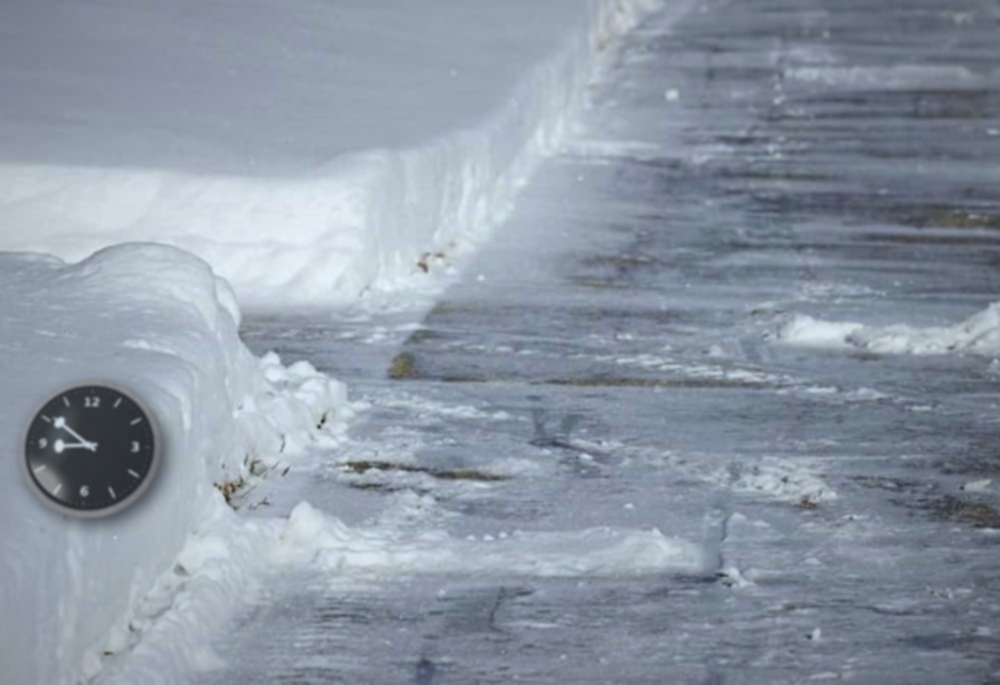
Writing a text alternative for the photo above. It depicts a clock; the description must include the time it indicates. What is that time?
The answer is 8:51
